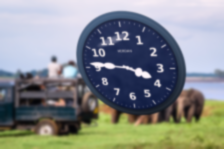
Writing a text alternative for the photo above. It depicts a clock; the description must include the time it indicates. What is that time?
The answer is 3:46
